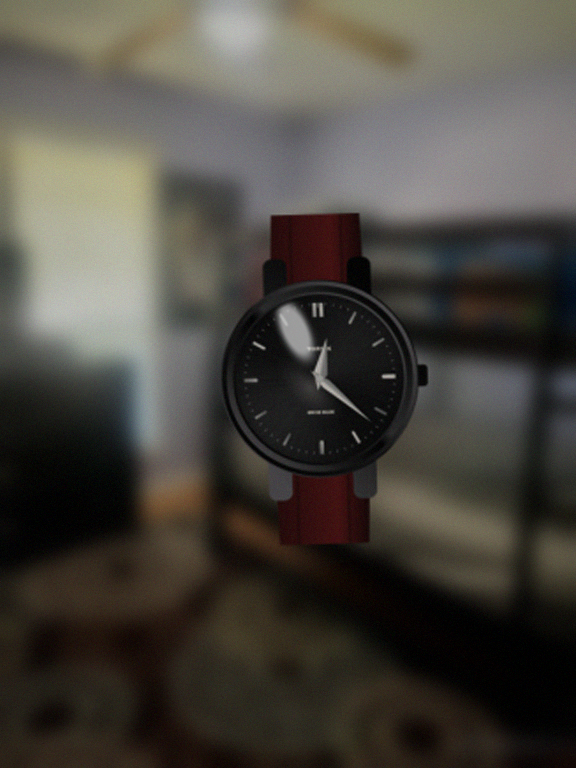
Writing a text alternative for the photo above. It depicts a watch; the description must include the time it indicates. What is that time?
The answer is 12:22
